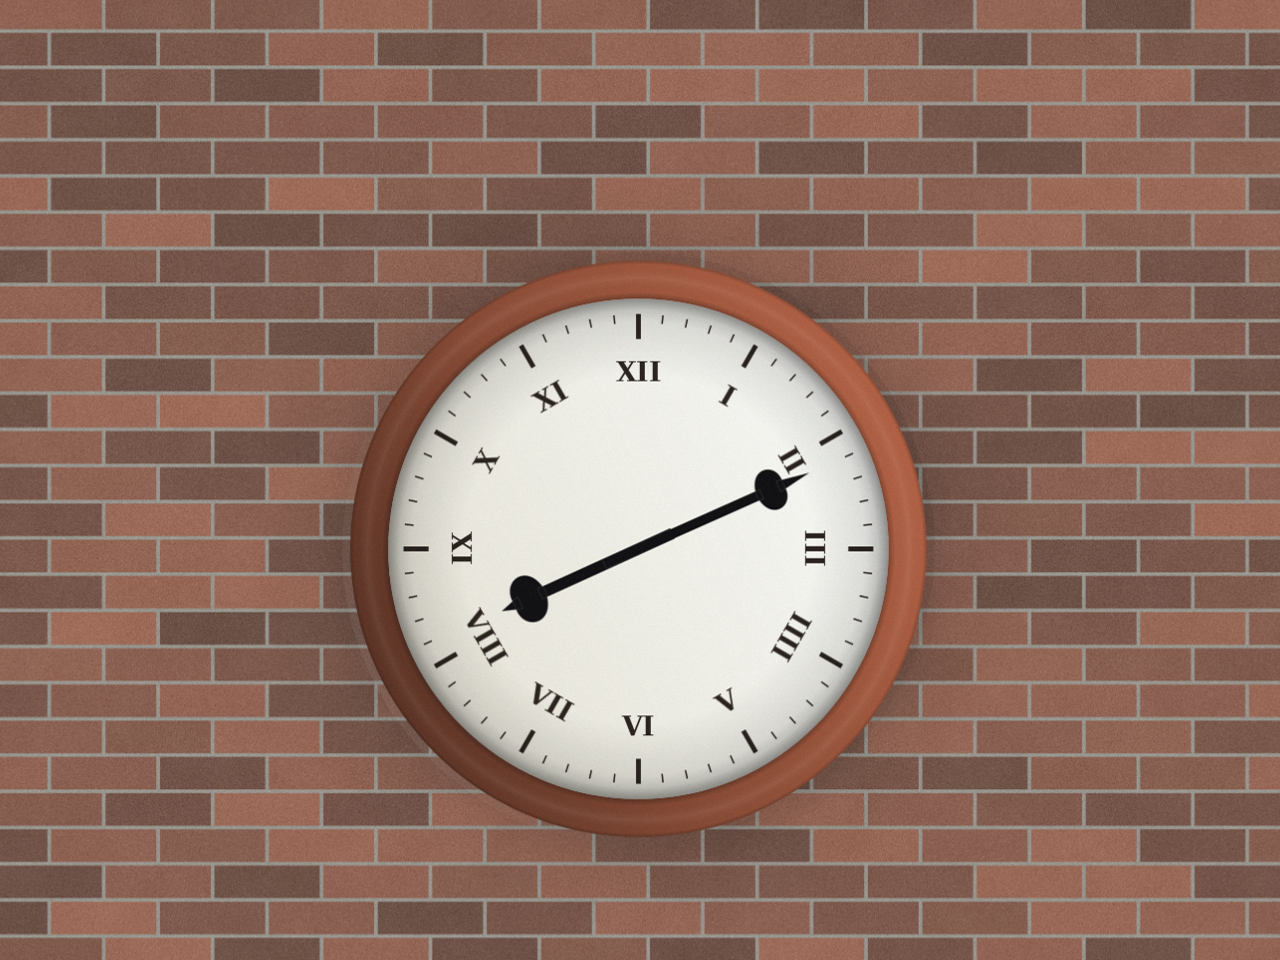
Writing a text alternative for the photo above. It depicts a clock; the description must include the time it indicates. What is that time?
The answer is 8:11
